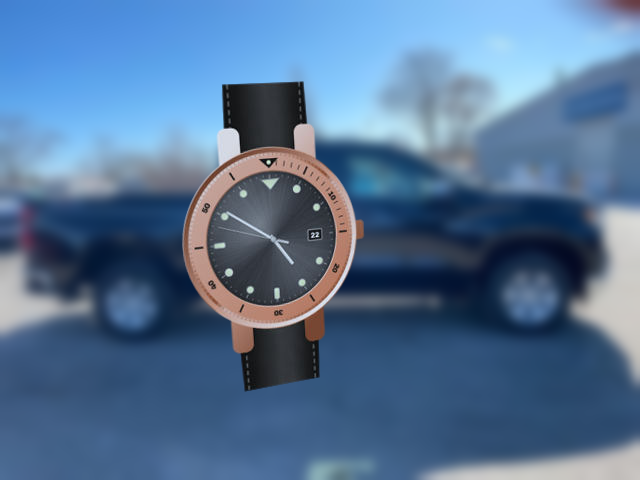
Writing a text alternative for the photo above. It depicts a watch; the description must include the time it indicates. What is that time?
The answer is 4:50:48
